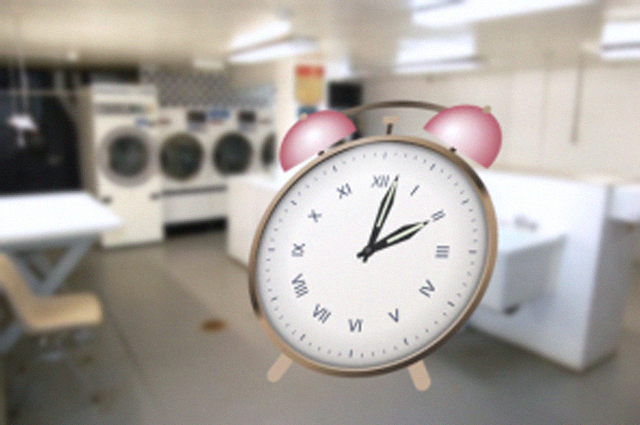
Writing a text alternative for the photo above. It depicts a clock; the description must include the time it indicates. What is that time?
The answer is 2:02
